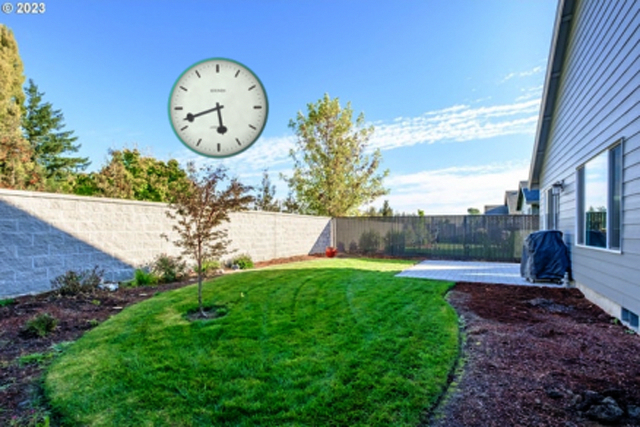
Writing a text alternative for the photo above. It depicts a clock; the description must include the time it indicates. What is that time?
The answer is 5:42
